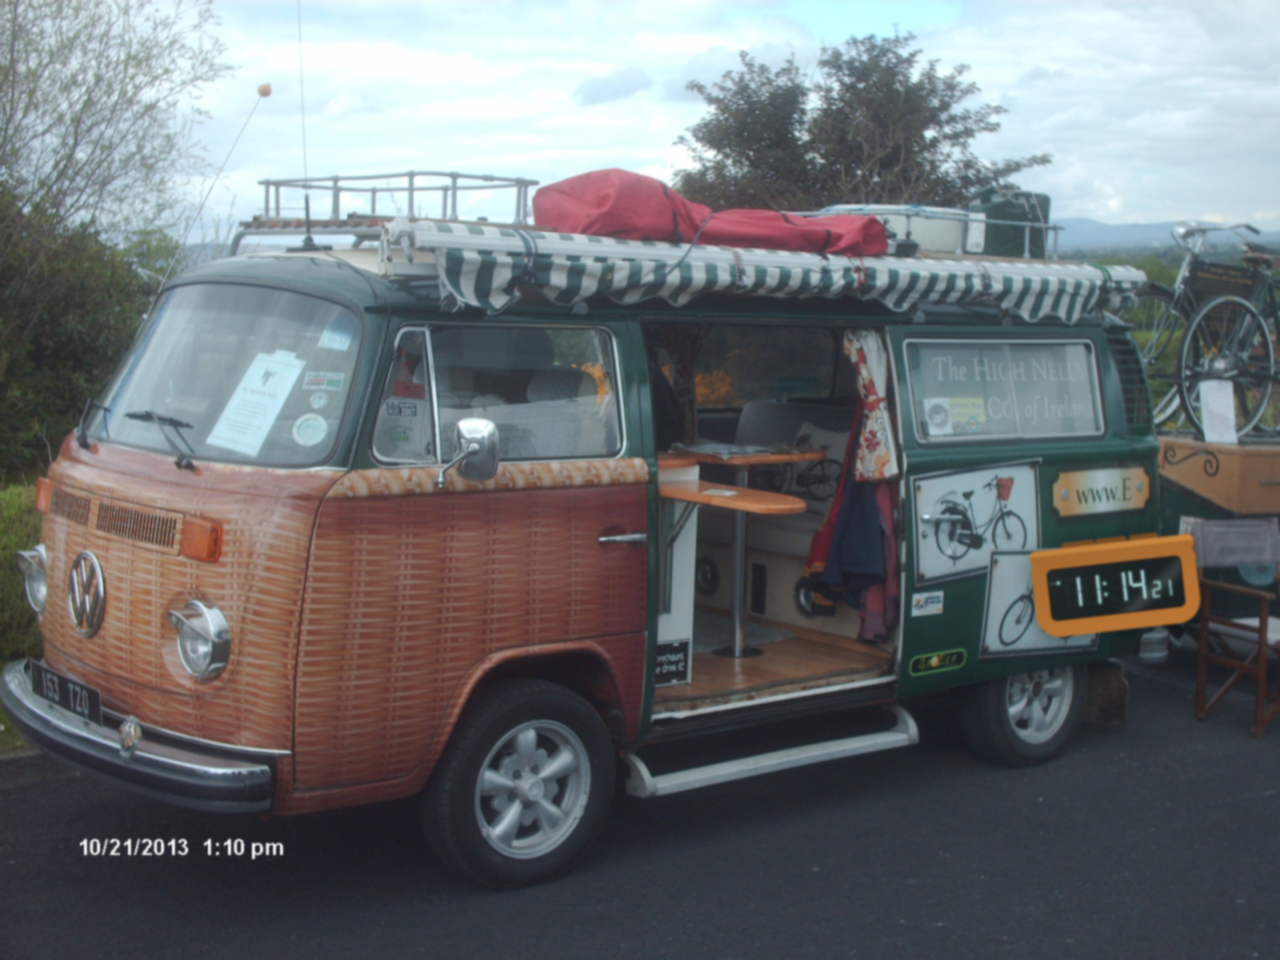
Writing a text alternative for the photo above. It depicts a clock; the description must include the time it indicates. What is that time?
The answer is 11:14:21
